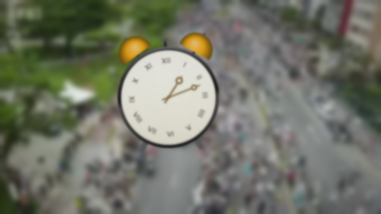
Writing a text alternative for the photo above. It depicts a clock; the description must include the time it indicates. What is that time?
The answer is 1:12
